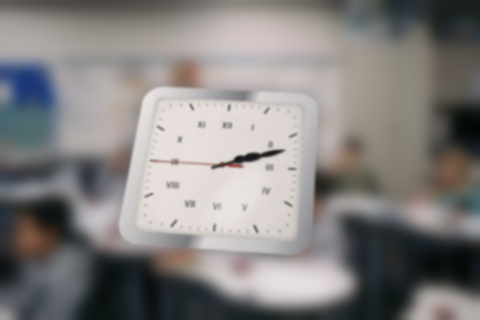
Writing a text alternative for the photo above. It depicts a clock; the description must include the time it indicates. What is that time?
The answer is 2:11:45
